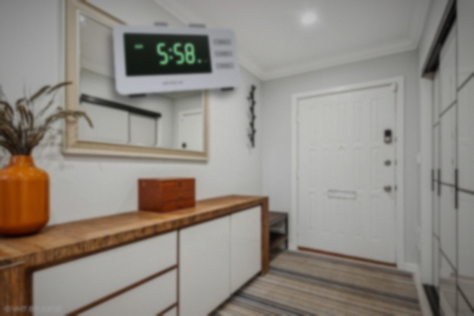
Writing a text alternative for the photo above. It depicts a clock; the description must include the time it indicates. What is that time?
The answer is 5:58
